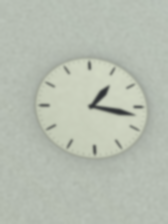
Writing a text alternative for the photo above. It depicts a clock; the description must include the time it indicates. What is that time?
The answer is 1:17
